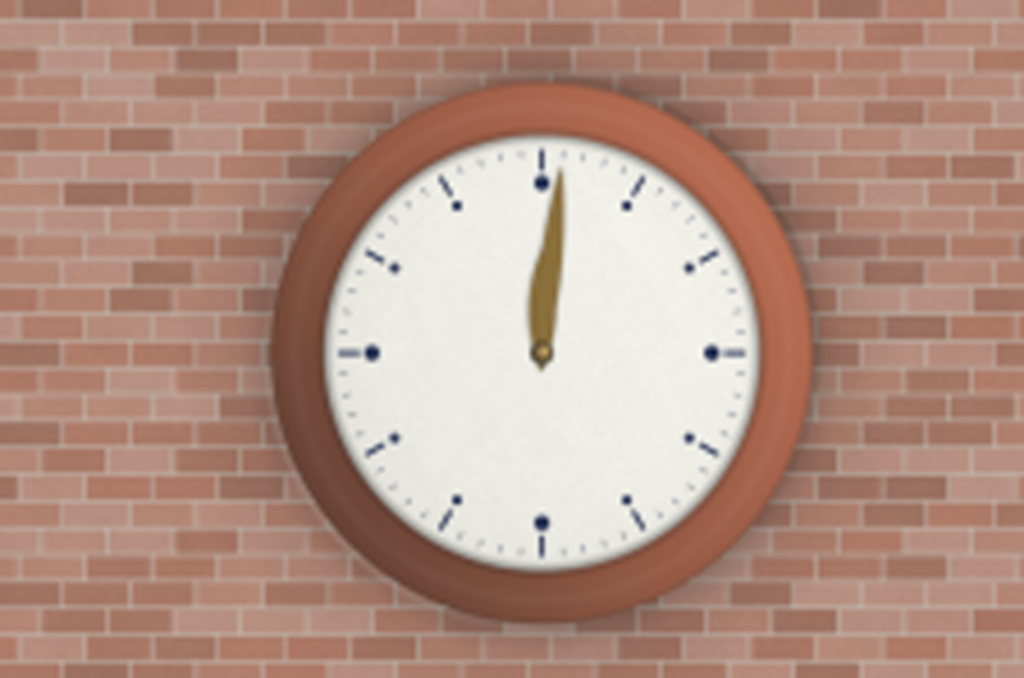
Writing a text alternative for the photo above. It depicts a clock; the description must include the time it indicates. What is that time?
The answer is 12:01
